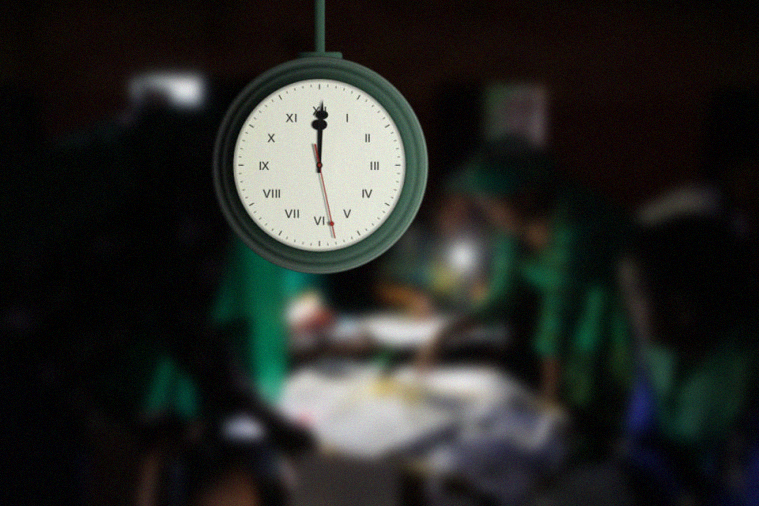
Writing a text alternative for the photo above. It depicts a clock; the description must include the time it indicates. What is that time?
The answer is 12:00:28
